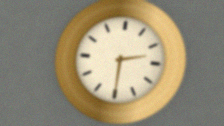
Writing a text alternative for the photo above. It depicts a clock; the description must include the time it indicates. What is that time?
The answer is 2:30
